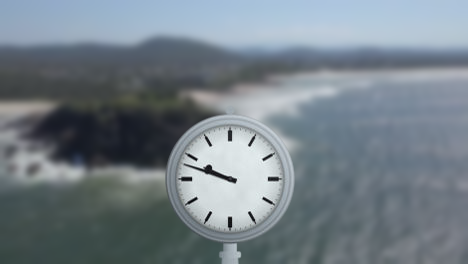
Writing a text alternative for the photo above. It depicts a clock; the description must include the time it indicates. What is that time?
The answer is 9:48
